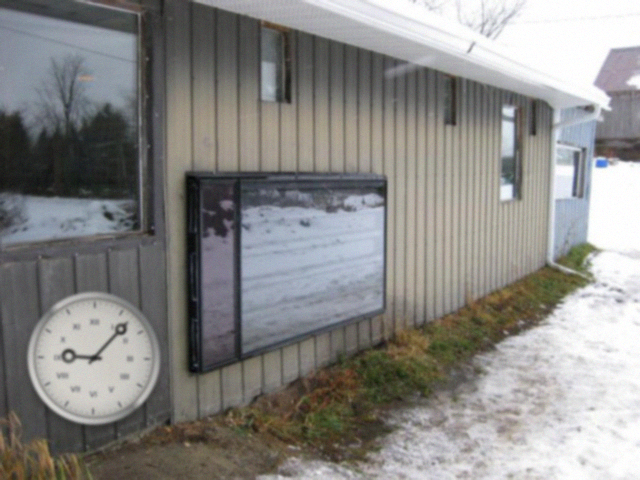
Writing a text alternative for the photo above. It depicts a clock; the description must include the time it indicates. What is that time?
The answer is 9:07
